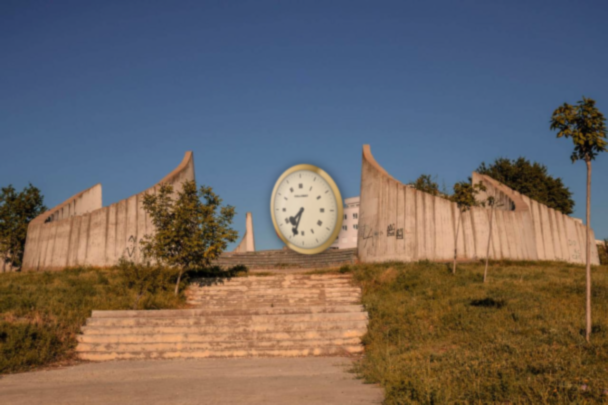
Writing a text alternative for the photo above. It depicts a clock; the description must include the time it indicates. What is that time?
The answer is 7:34
